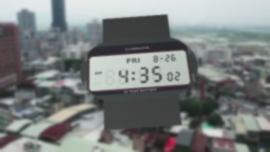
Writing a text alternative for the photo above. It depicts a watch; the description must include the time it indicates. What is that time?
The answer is 4:35
